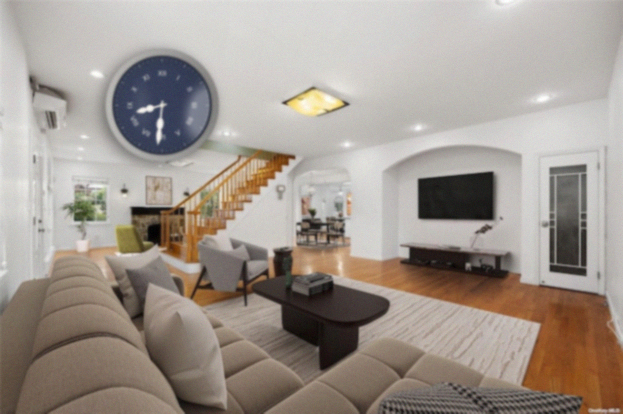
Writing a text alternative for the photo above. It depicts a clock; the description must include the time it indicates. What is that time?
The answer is 8:31
